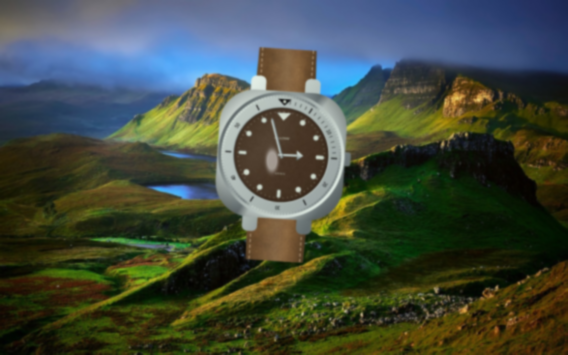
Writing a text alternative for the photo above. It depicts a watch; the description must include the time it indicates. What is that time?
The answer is 2:57
